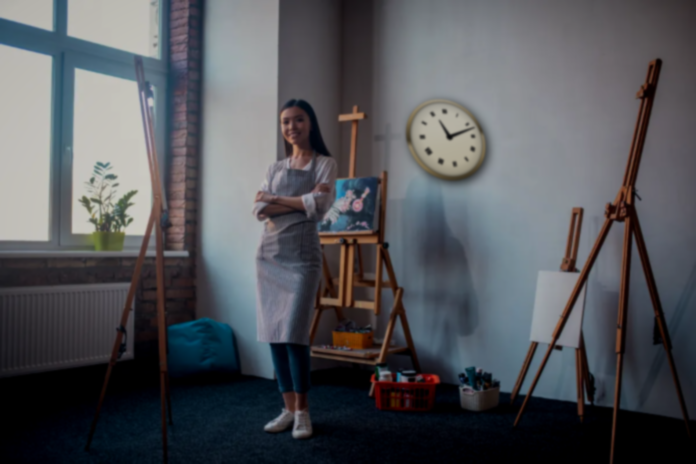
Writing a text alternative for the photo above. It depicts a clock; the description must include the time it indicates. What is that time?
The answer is 11:12
